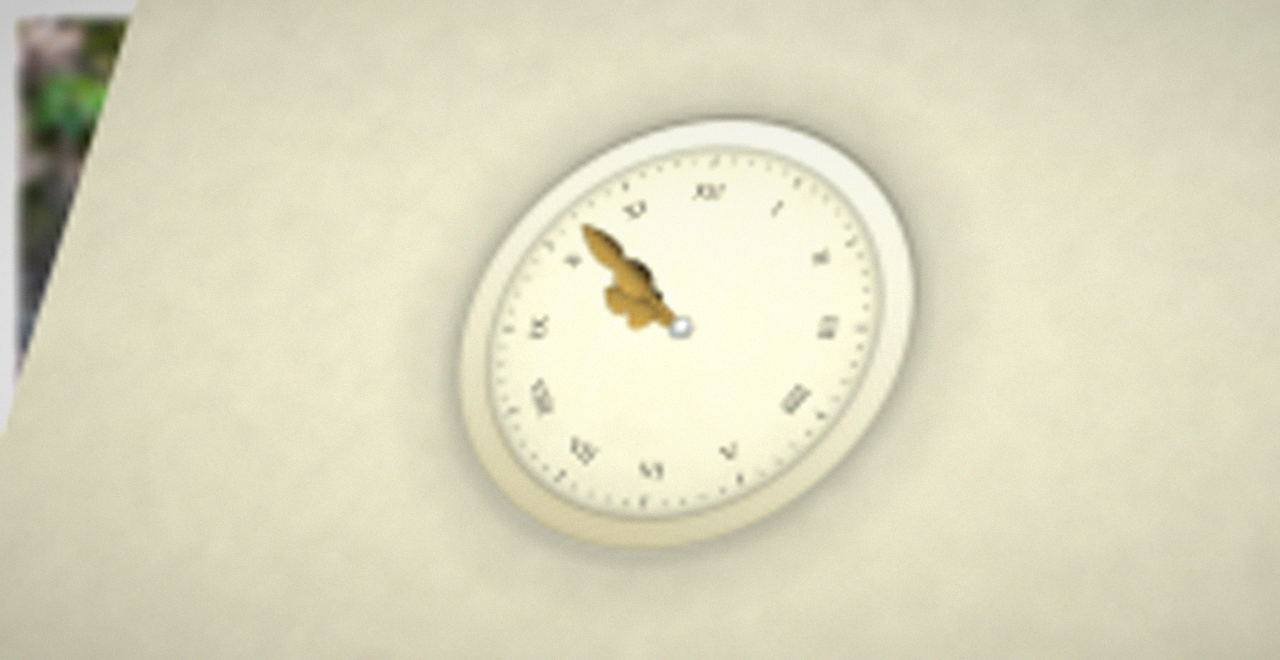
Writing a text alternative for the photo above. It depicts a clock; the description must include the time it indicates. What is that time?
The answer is 9:52
